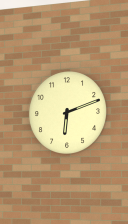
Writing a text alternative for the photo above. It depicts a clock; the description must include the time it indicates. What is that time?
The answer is 6:12
